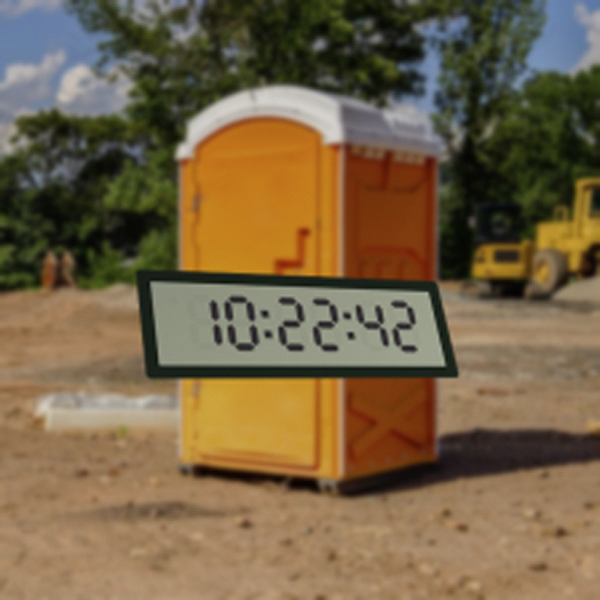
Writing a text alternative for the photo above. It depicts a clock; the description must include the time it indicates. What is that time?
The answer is 10:22:42
